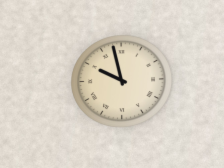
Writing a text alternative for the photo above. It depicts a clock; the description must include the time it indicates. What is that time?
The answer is 9:58
